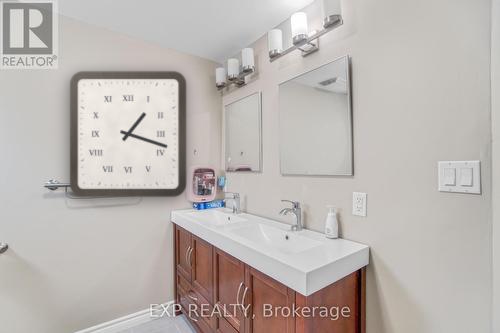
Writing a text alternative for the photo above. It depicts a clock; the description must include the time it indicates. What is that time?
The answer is 1:18
